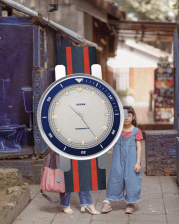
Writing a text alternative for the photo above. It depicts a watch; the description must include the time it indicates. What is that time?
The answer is 10:25
